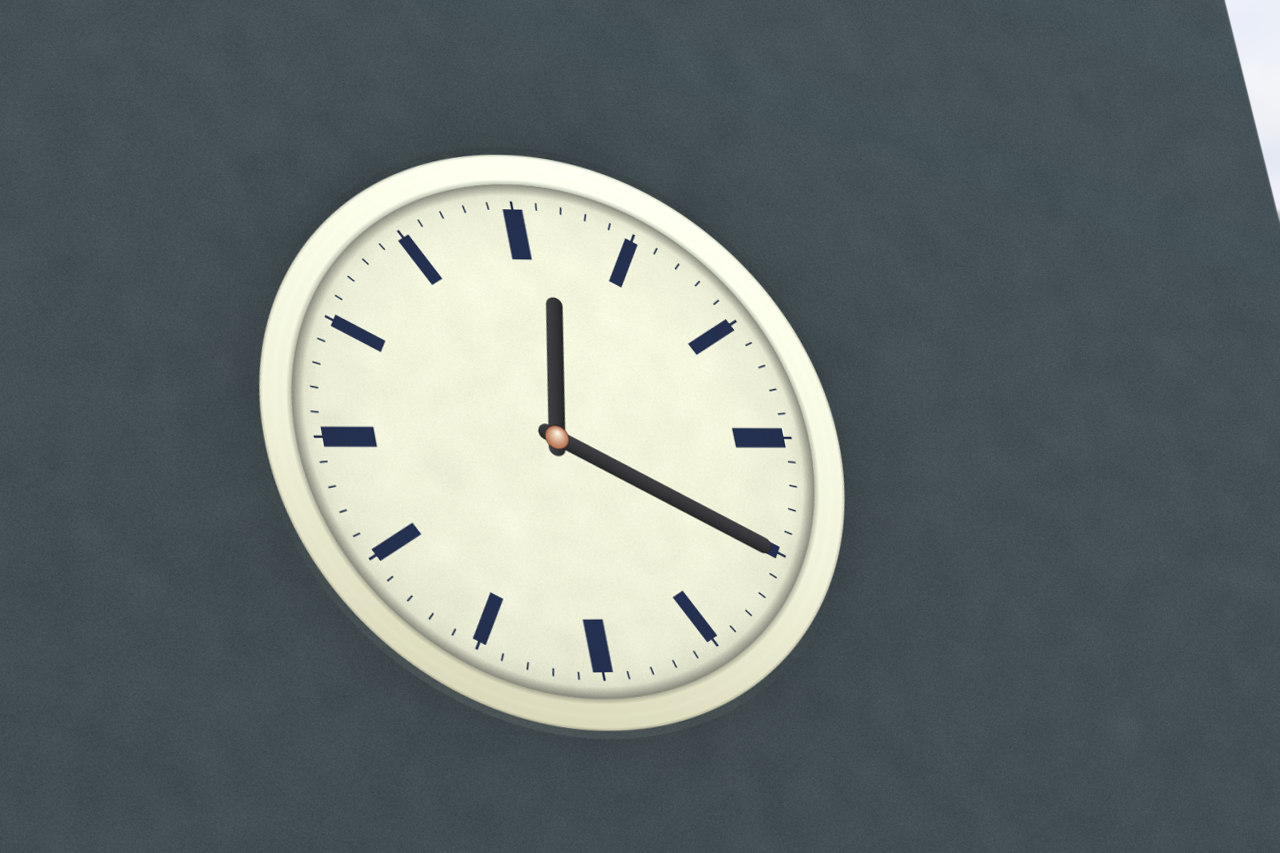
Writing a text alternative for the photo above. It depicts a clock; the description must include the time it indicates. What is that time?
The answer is 12:20
